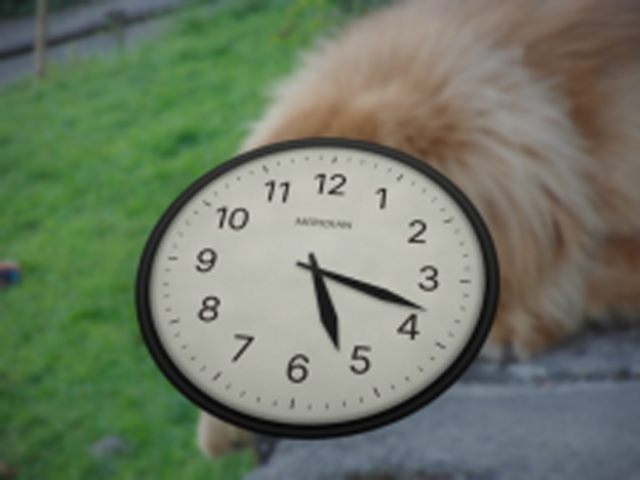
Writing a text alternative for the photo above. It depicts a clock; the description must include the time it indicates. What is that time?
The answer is 5:18
